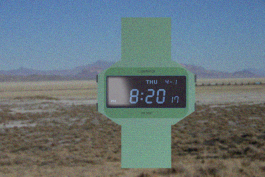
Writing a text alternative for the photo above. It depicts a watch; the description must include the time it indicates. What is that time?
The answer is 8:20:17
